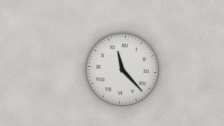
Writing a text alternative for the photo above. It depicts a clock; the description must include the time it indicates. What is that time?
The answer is 11:22
